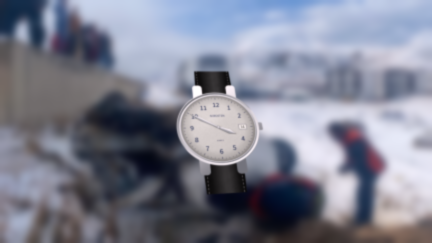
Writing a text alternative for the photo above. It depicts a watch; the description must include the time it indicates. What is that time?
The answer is 3:50
